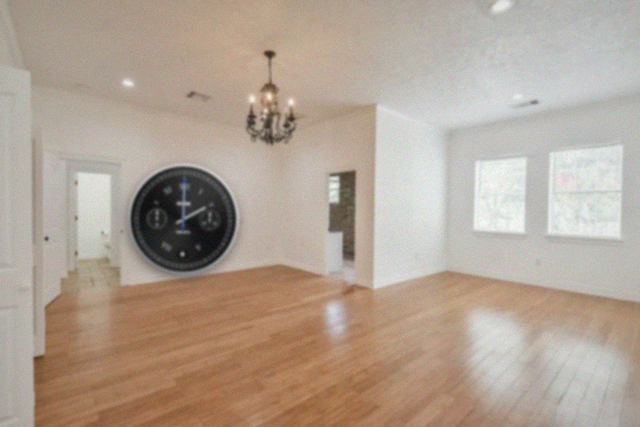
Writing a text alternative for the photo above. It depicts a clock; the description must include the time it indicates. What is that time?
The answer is 2:00
